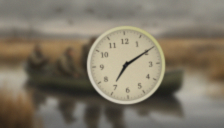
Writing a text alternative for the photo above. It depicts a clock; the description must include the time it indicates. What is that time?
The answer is 7:10
